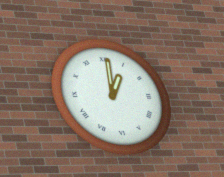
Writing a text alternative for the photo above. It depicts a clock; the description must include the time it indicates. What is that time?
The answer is 1:01
